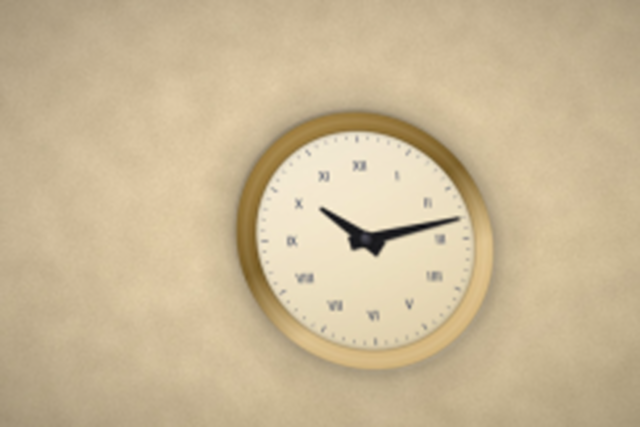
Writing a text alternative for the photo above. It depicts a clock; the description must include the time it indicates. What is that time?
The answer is 10:13
